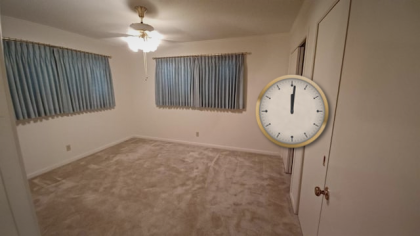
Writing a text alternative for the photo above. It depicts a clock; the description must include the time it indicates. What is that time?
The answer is 12:01
